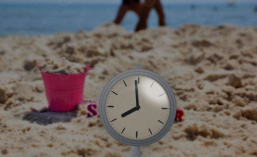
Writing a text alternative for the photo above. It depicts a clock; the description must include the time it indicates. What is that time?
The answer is 7:59
